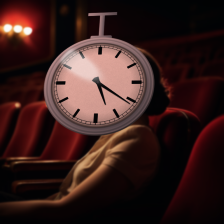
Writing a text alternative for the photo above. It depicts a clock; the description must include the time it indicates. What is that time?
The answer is 5:21
